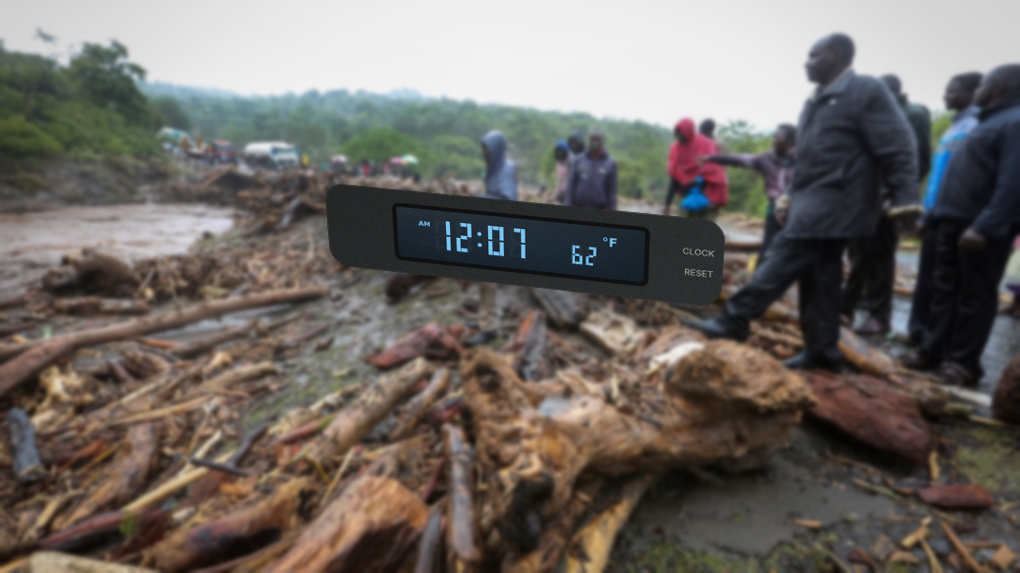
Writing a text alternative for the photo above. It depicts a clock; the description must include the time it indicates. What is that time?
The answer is 12:07
